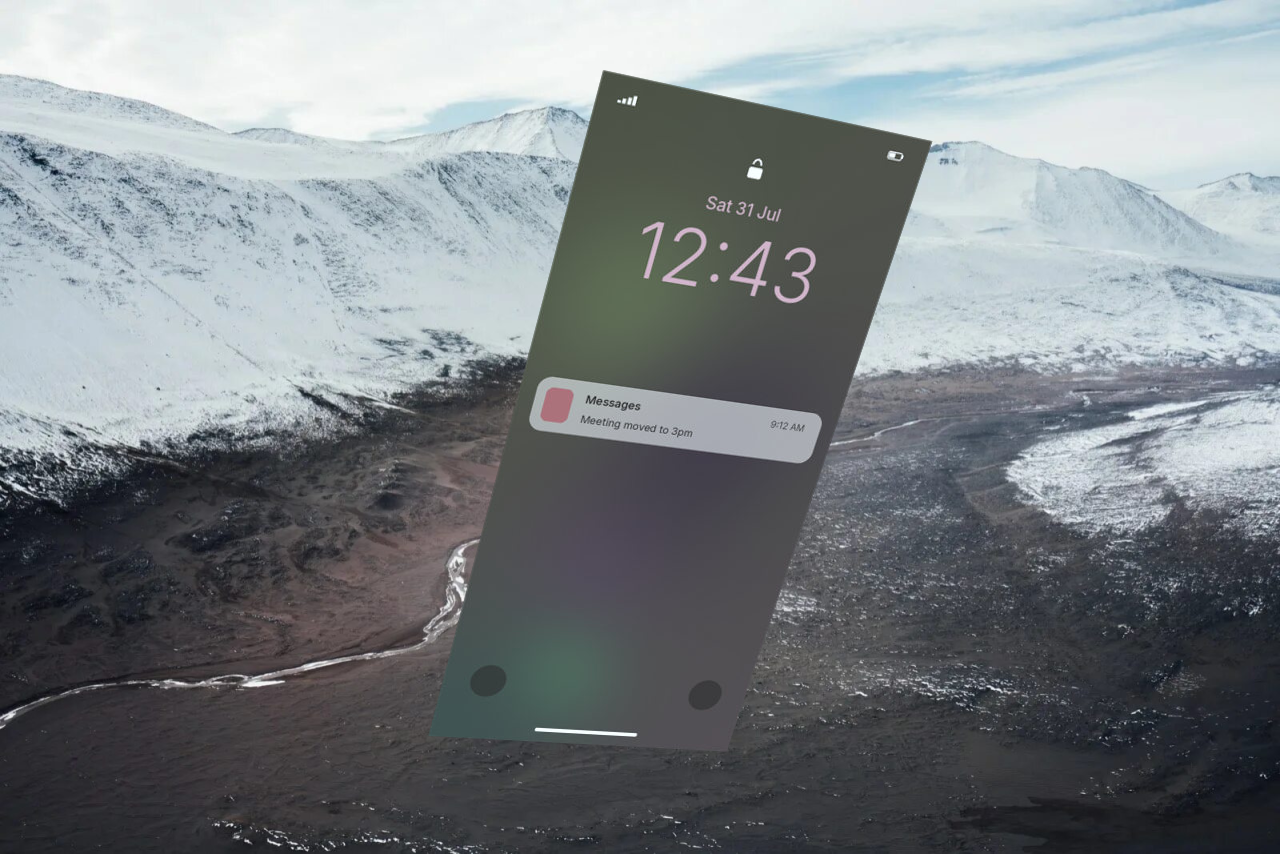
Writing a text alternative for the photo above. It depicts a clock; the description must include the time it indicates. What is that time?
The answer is 12:43
